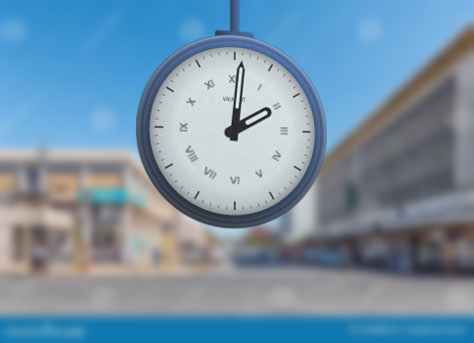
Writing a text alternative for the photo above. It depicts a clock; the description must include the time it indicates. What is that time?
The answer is 2:01
